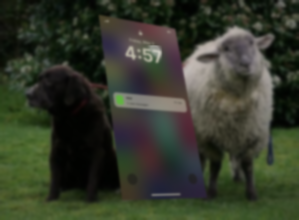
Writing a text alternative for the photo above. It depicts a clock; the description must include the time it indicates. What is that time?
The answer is 4:57
